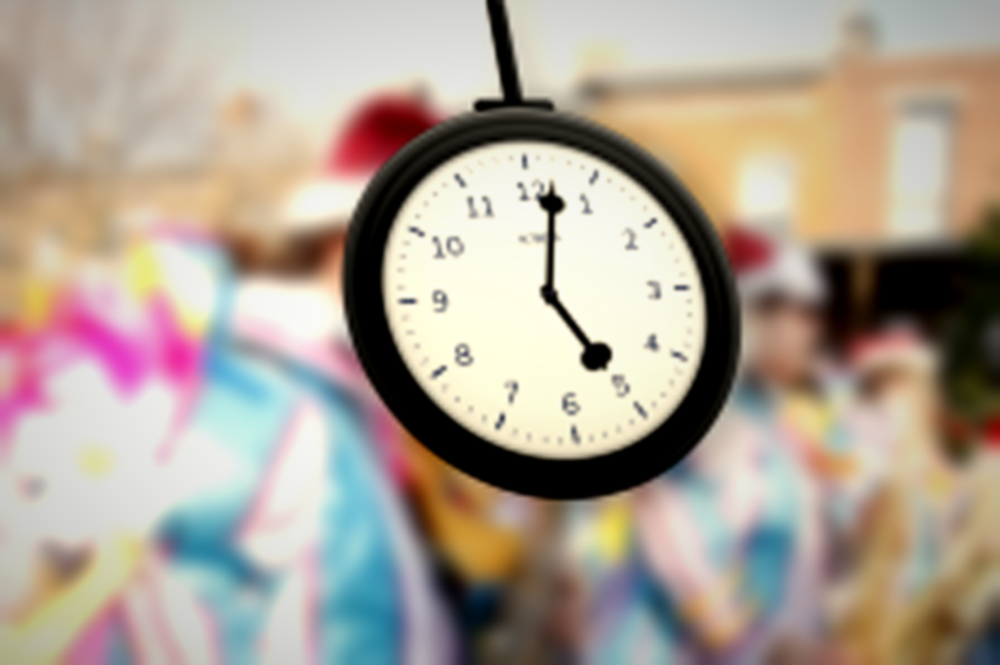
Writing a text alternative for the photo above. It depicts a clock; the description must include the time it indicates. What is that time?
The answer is 5:02
